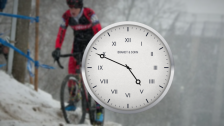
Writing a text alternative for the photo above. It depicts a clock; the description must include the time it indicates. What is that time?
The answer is 4:49
